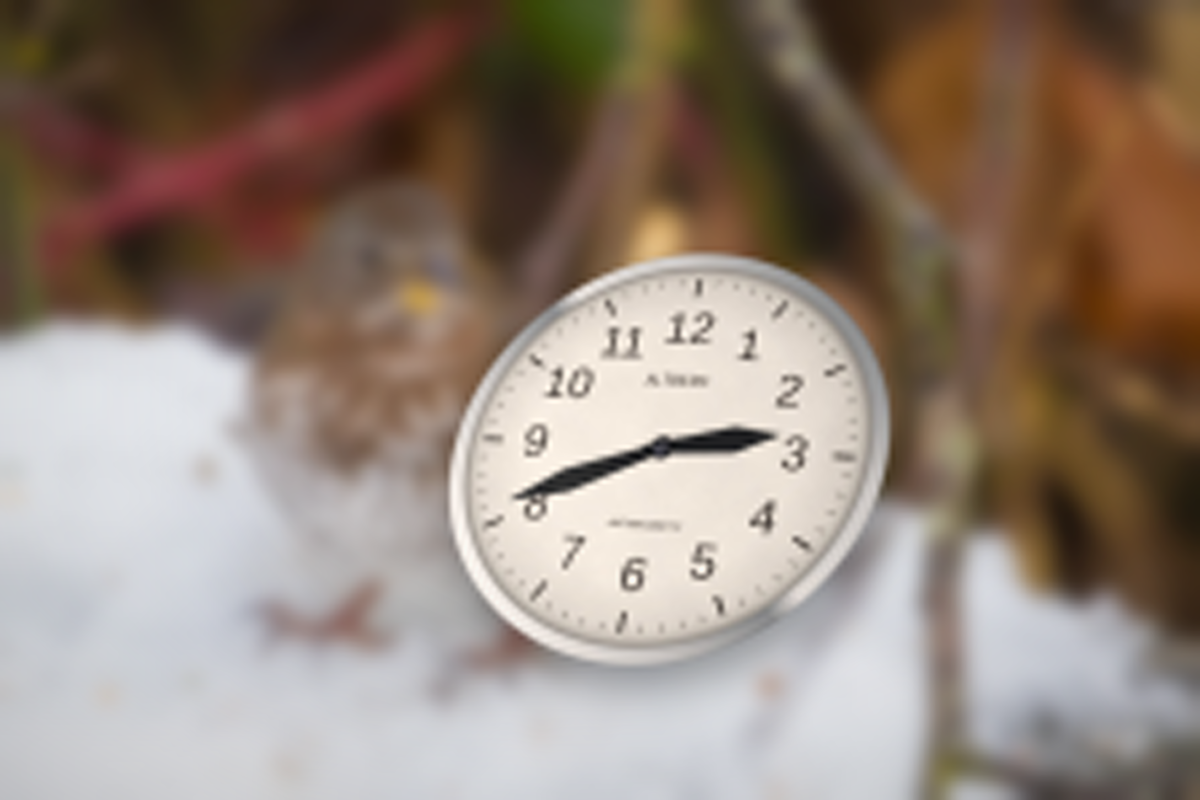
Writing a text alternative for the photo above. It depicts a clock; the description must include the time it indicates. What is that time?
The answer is 2:41
